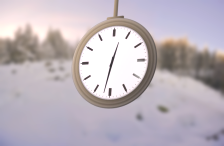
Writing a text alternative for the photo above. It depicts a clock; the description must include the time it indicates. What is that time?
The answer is 12:32
